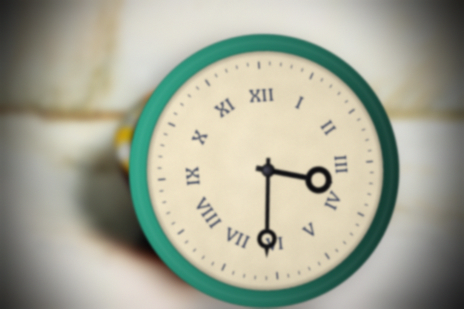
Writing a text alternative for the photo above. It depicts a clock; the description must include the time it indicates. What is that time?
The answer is 3:31
